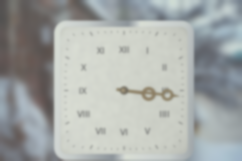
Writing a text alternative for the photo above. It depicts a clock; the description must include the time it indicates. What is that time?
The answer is 3:16
